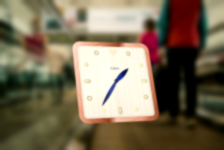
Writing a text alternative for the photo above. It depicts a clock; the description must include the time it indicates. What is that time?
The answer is 1:36
